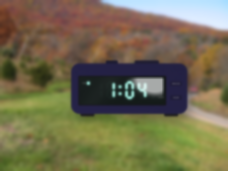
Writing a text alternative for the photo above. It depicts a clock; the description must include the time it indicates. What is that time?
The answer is 1:04
